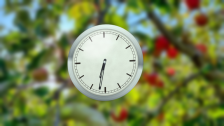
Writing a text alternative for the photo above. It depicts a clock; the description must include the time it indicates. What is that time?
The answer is 6:32
